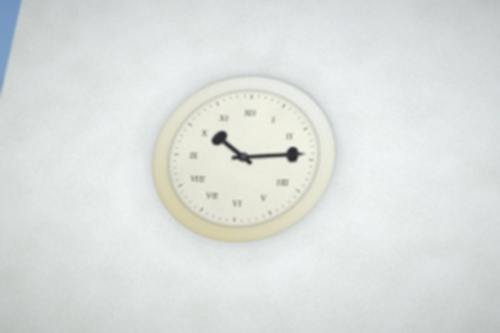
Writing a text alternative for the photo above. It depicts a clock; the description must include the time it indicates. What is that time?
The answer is 10:14
